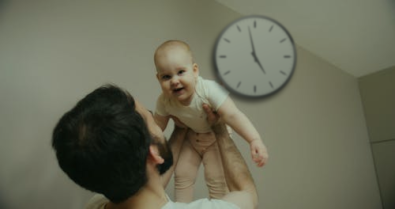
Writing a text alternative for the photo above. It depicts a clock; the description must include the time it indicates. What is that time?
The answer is 4:58
